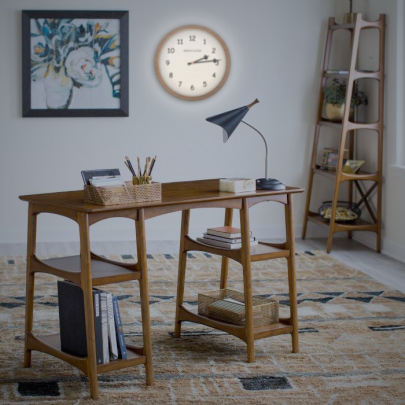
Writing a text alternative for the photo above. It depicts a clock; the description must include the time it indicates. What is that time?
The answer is 2:14
